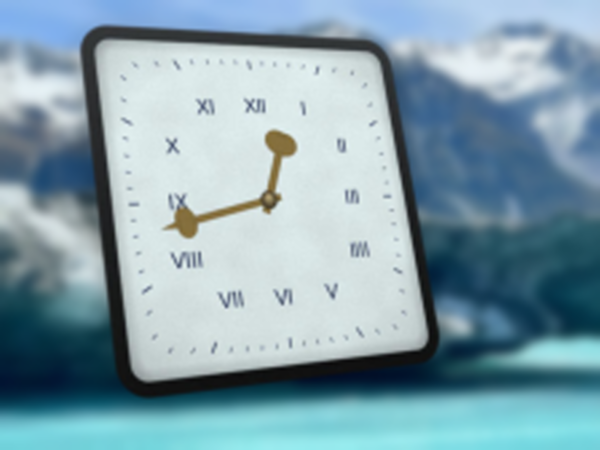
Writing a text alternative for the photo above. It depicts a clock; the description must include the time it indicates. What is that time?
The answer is 12:43
